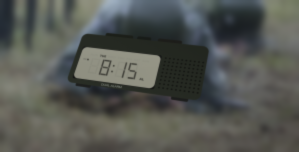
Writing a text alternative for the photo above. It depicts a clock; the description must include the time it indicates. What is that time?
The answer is 8:15
